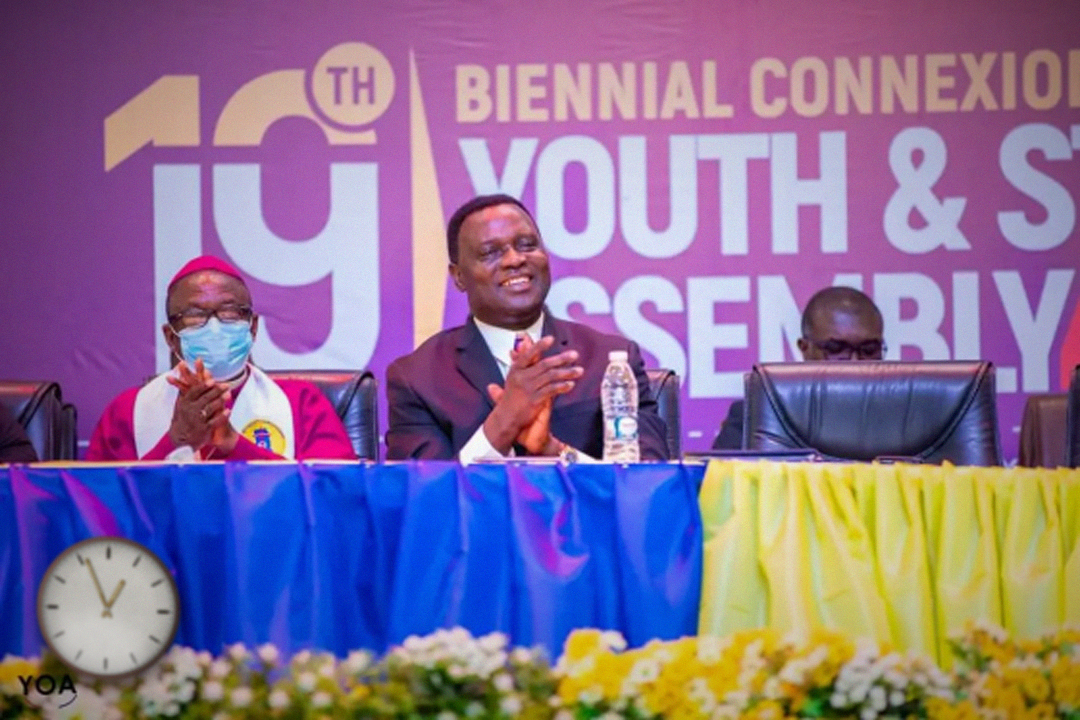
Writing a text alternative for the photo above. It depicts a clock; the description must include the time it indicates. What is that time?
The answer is 12:56
